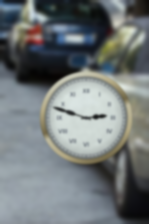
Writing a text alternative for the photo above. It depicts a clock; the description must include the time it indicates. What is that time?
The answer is 2:48
